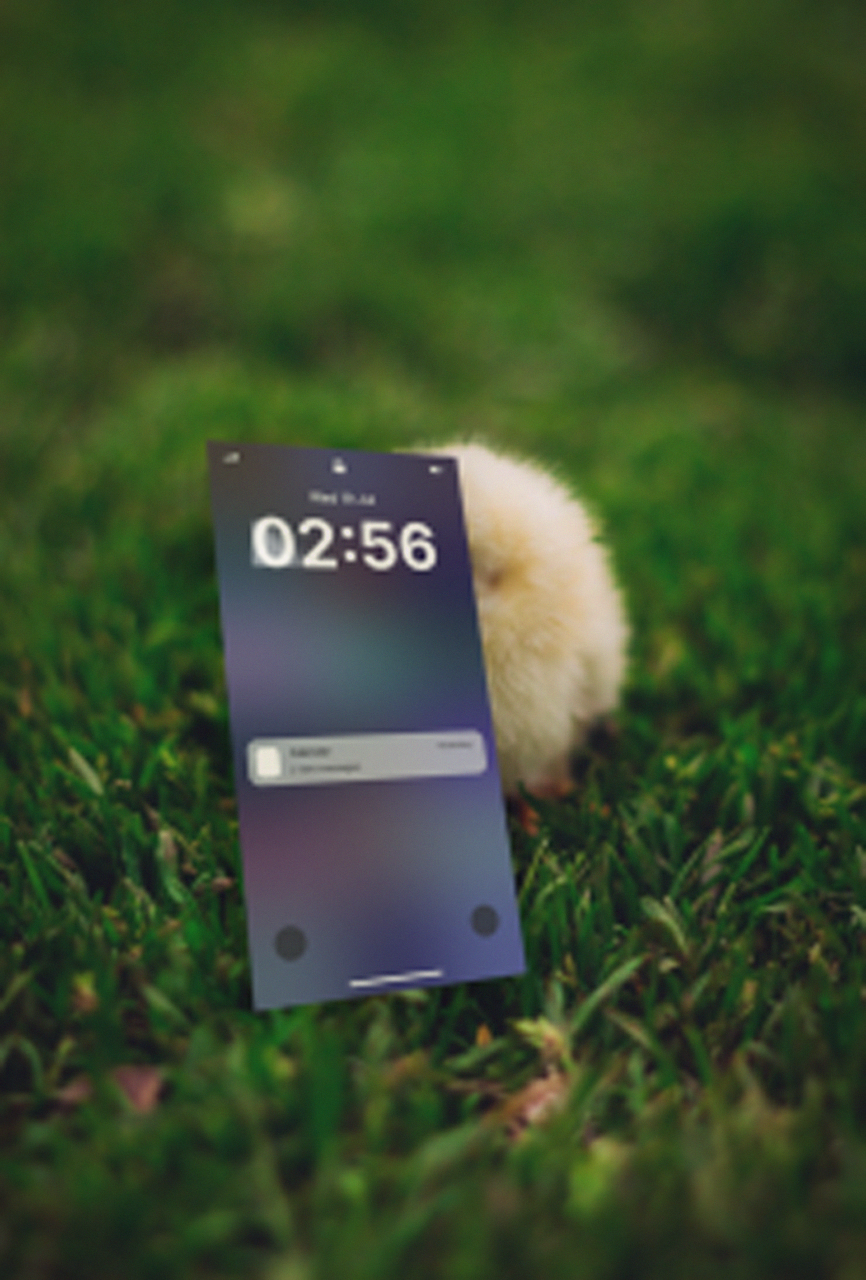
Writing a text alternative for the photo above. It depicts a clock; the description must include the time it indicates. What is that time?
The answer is 2:56
